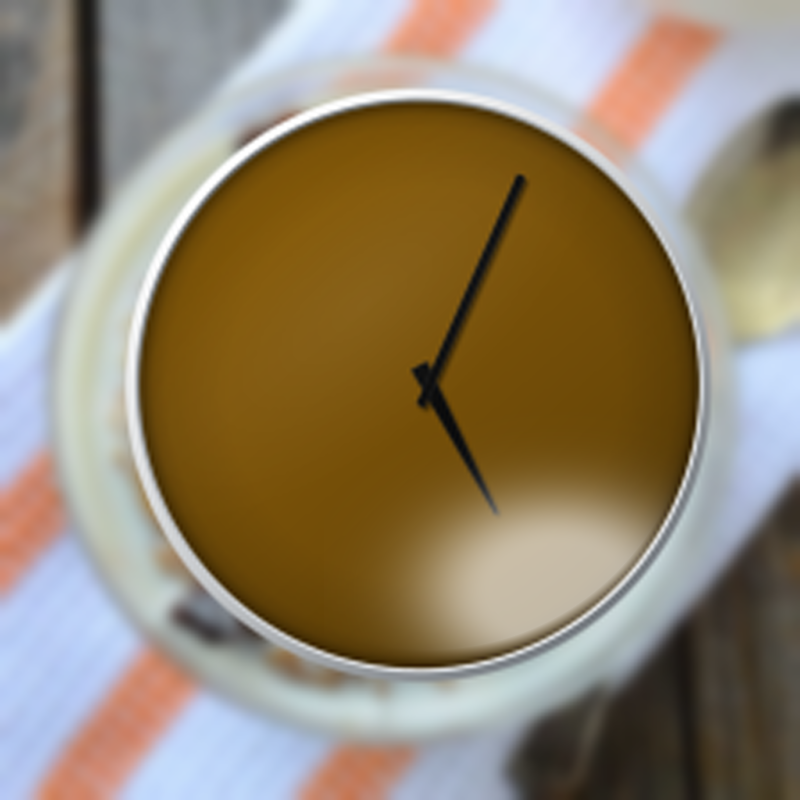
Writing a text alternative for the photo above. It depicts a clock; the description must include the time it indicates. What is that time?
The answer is 5:04
